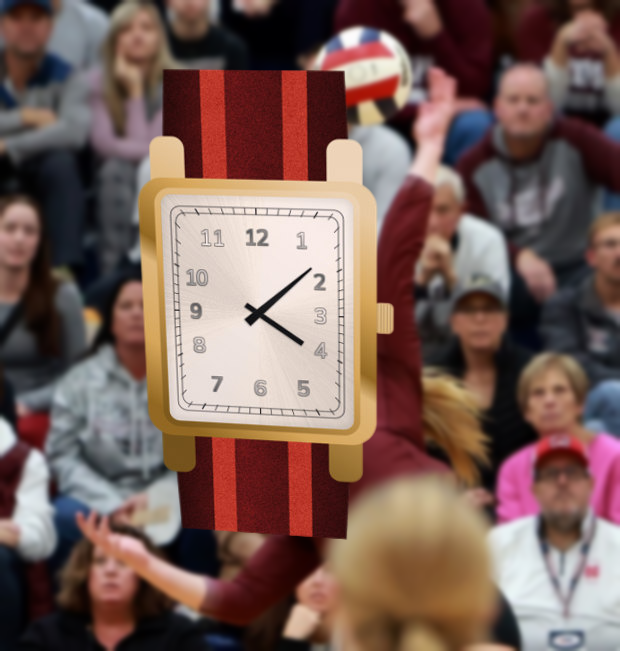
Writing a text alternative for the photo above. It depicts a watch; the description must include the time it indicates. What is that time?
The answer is 4:08
